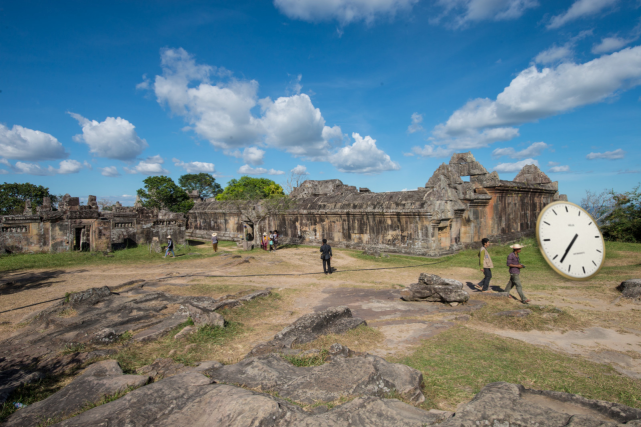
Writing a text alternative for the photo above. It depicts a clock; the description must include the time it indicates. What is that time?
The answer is 7:38
